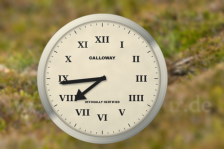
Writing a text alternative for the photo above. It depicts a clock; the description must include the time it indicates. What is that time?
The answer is 7:44
